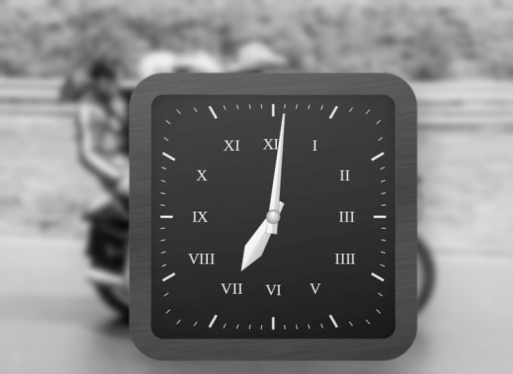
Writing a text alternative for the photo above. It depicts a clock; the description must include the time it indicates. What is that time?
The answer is 7:01
